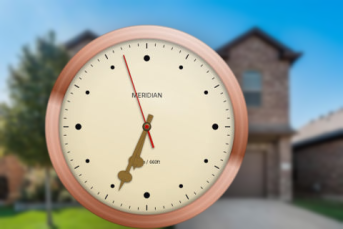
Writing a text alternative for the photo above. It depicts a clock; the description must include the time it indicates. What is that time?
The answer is 6:33:57
